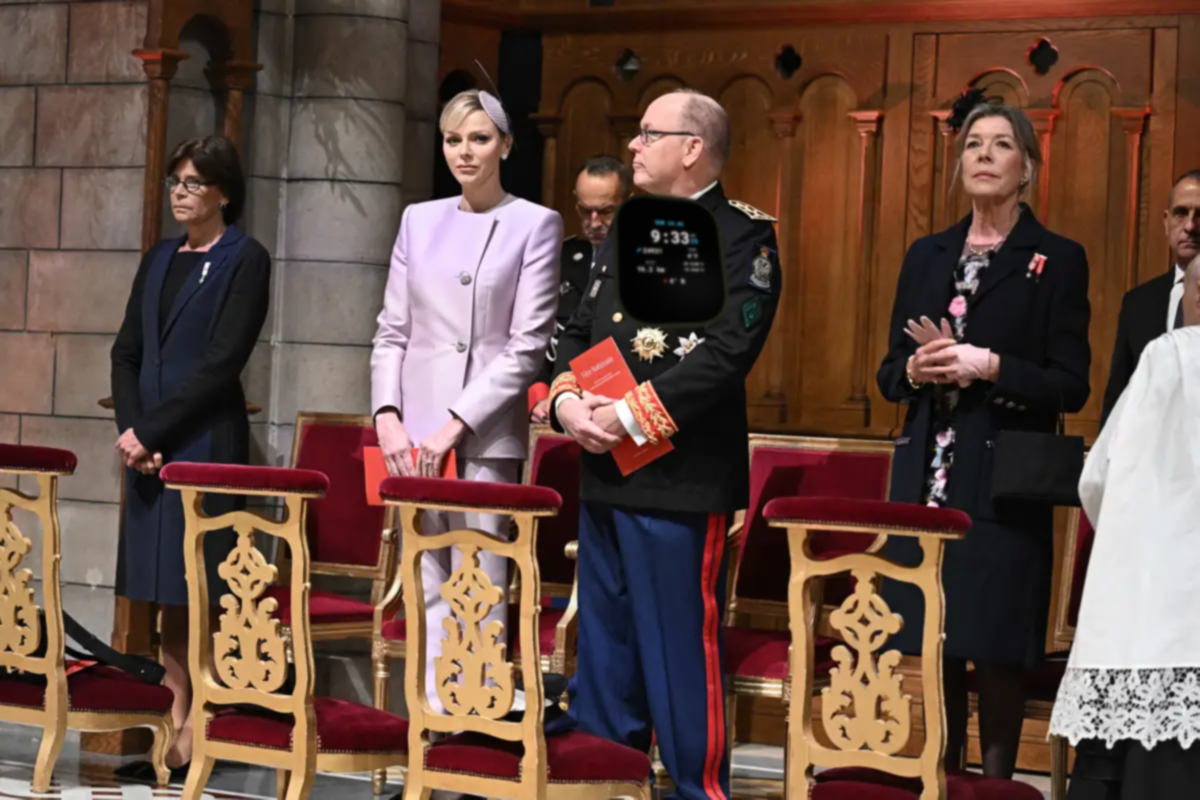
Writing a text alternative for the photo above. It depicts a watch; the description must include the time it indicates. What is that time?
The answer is 9:33
